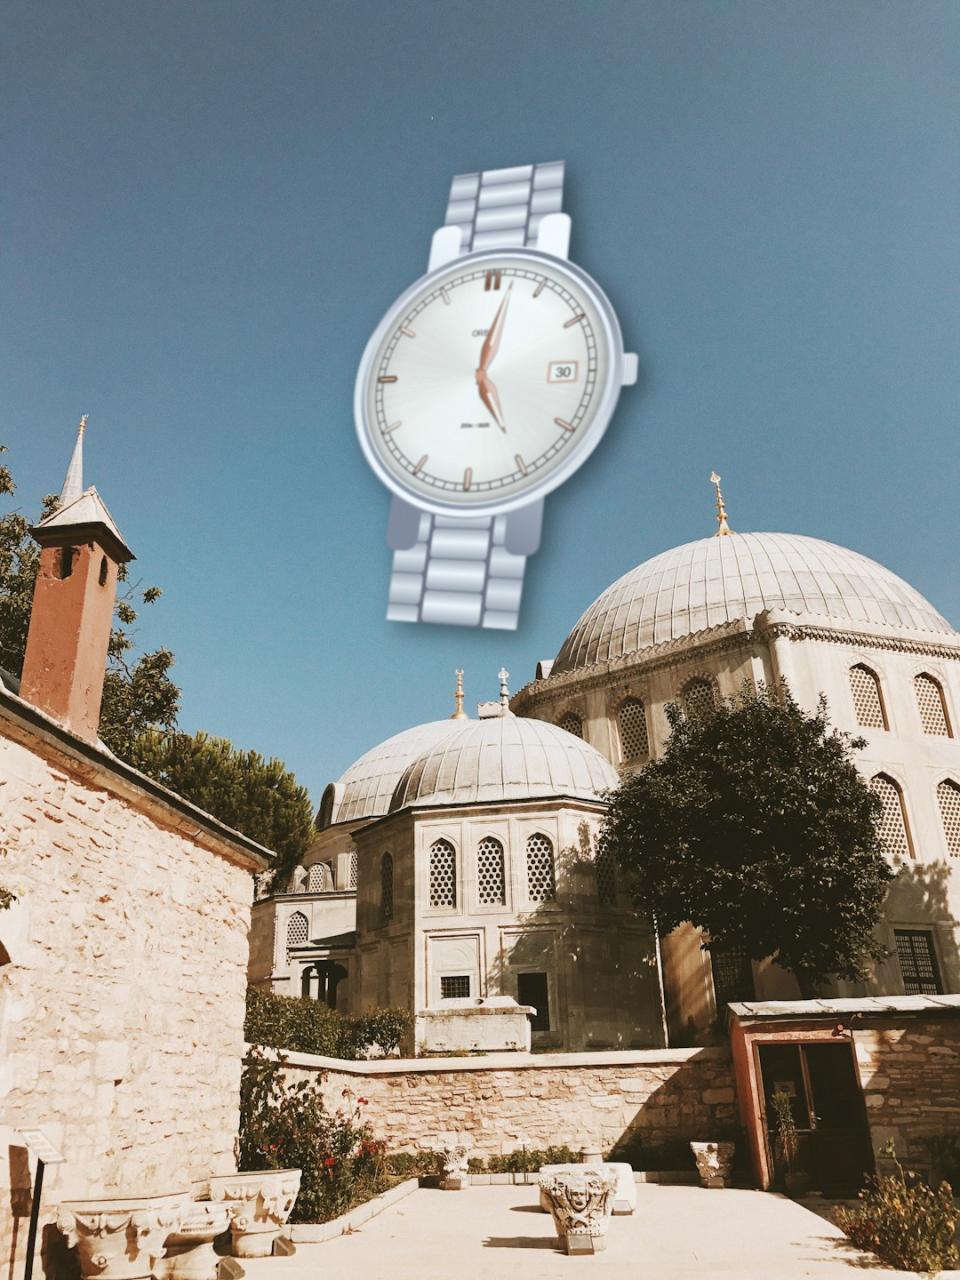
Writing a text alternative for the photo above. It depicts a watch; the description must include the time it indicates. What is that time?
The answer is 5:02
